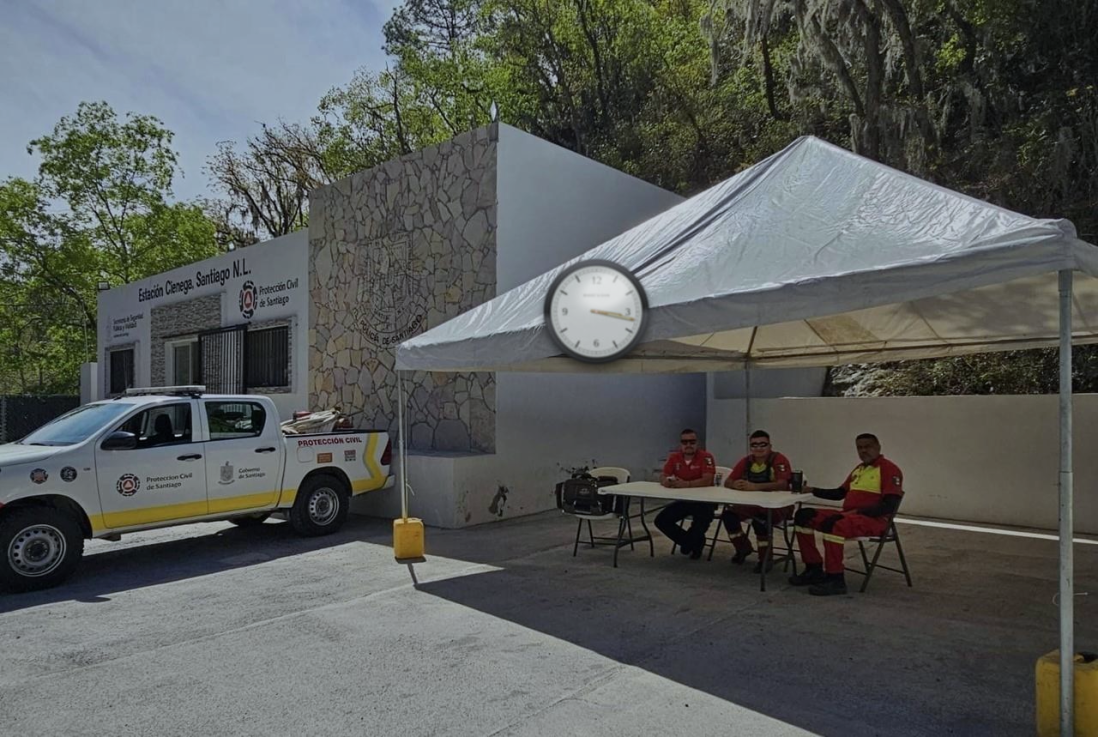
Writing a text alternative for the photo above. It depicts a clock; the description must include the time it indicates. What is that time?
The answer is 3:17
